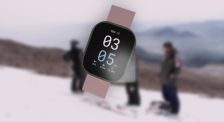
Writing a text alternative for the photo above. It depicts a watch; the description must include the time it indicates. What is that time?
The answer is 3:05
